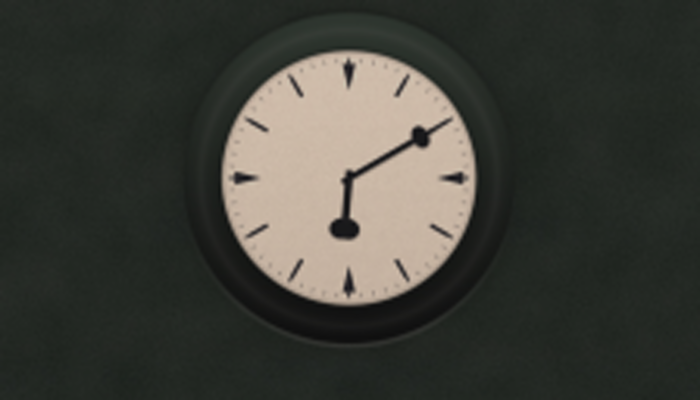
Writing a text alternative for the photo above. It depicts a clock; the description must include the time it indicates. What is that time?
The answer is 6:10
